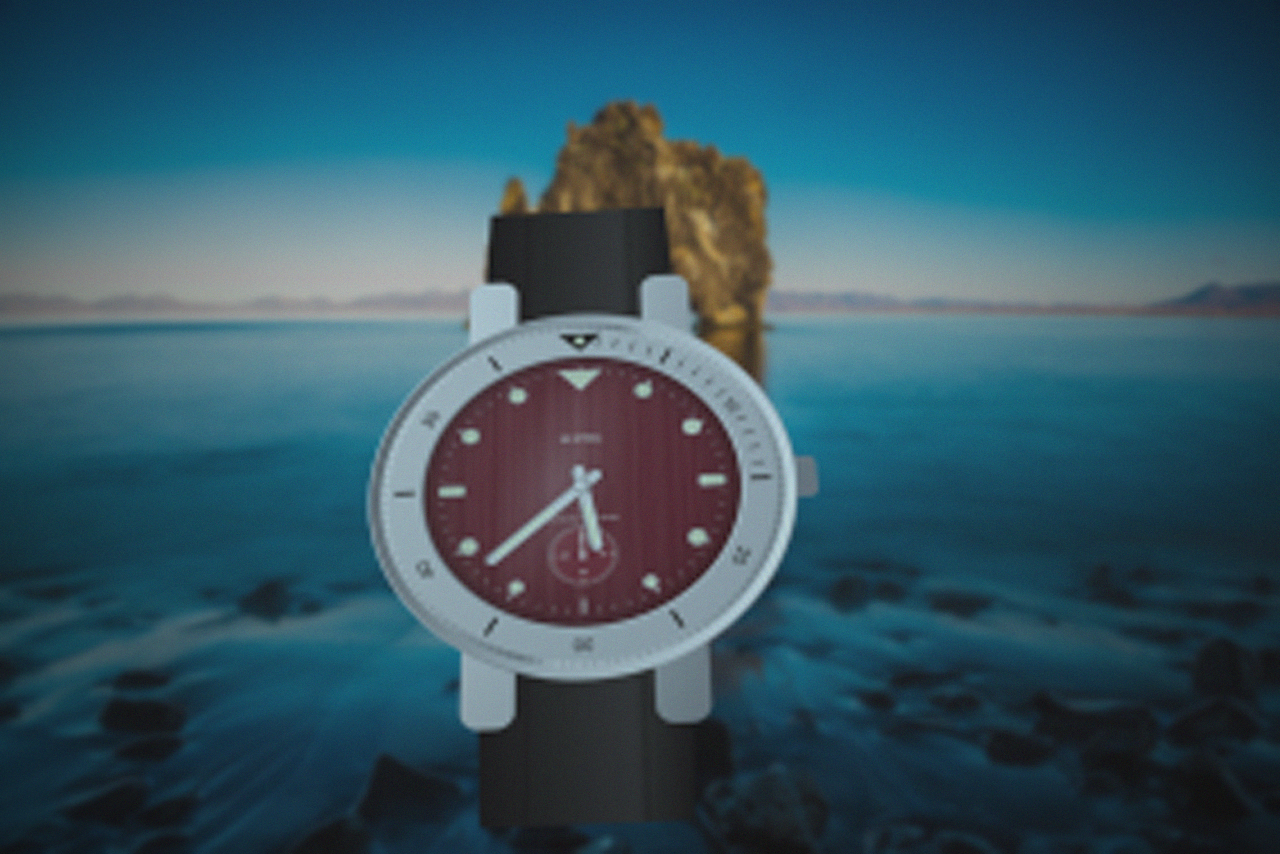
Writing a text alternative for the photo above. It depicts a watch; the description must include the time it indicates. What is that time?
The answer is 5:38
